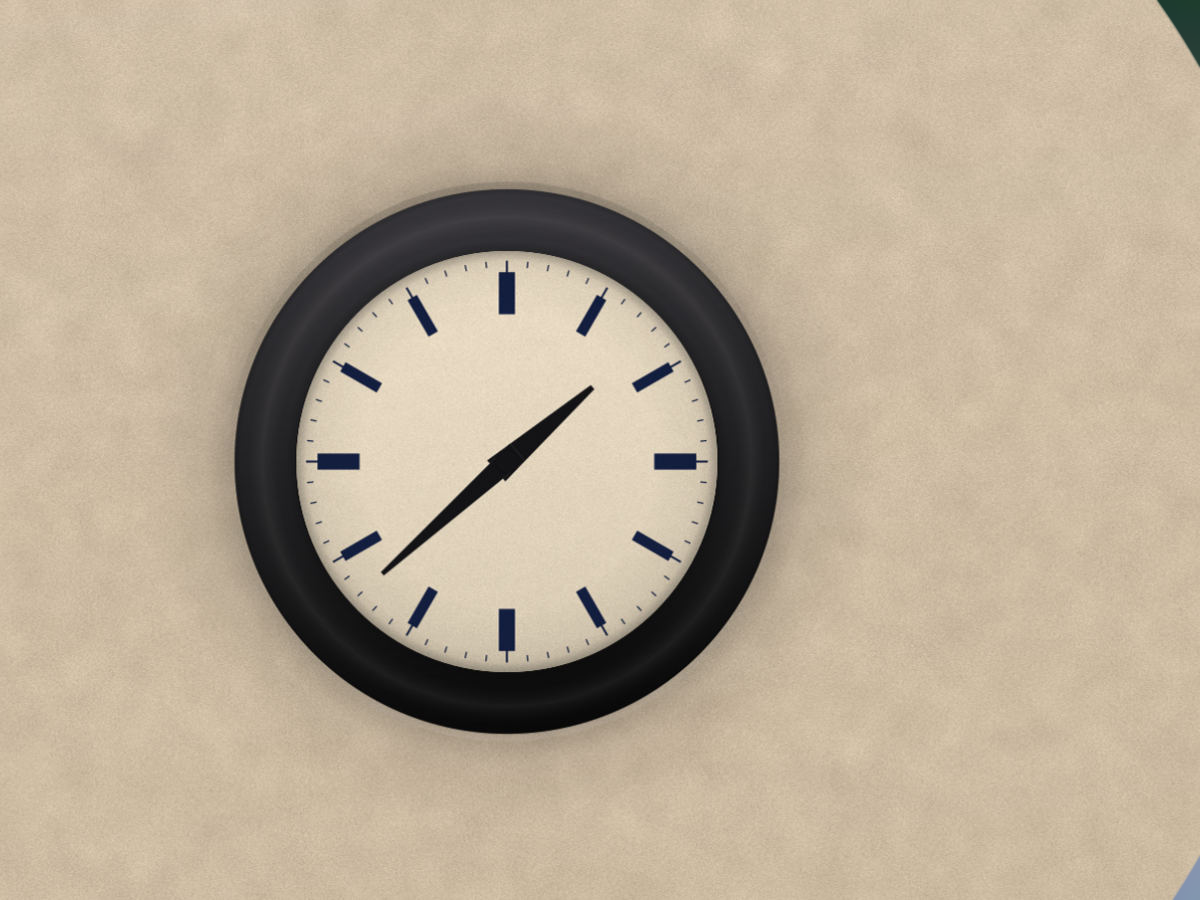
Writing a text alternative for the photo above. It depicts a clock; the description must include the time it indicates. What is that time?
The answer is 1:38
